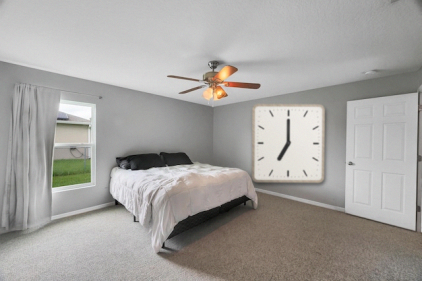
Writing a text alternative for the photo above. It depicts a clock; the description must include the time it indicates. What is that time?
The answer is 7:00
